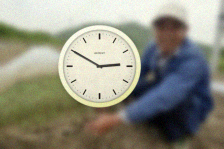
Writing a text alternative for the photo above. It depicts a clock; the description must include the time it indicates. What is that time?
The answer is 2:50
